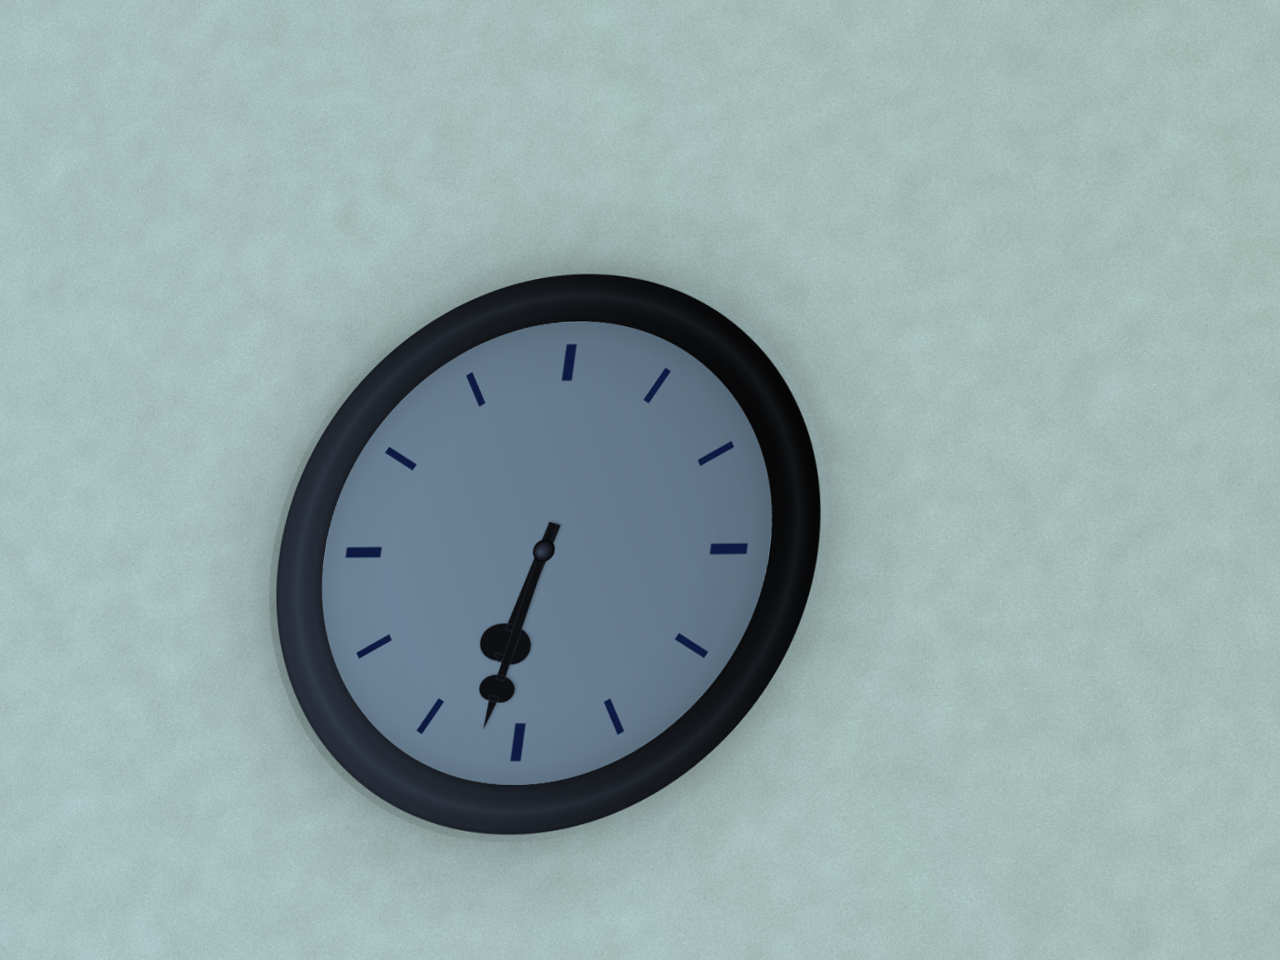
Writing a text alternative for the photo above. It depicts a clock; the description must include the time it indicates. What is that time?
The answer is 6:32
